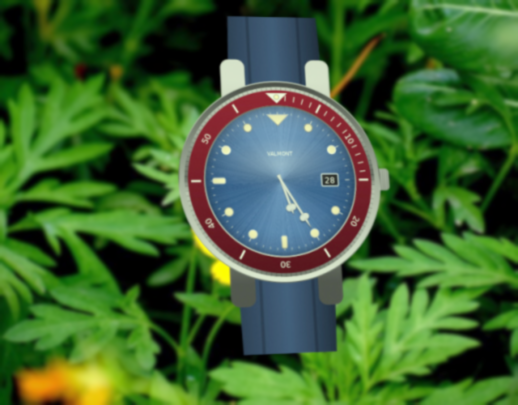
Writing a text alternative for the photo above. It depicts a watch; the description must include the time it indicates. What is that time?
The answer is 5:25
